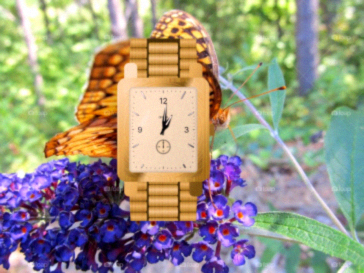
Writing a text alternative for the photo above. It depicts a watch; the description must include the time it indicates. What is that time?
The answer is 1:01
